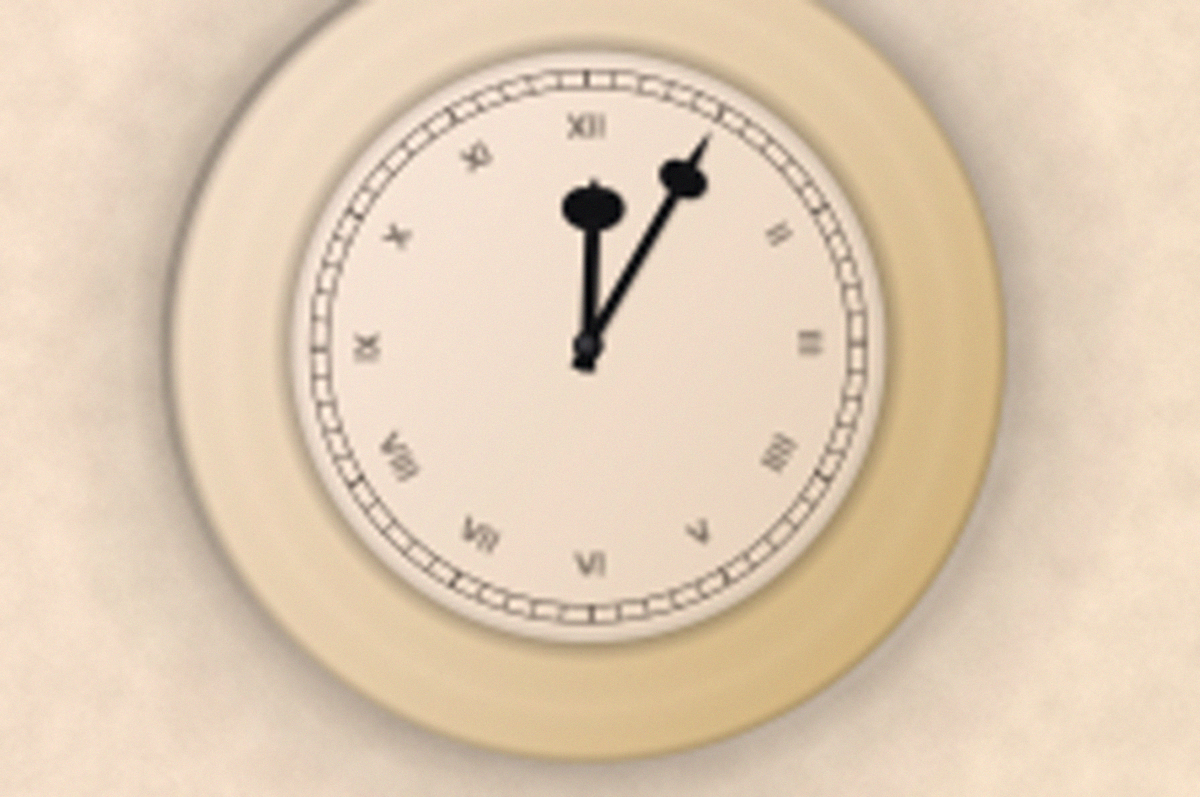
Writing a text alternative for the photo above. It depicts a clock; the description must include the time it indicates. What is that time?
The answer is 12:05
